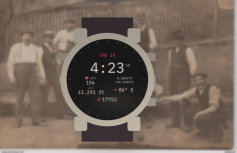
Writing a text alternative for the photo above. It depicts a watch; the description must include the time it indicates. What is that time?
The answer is 4:23
